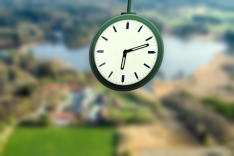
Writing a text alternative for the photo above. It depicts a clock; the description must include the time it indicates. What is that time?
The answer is 6:12
